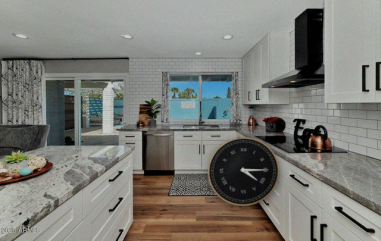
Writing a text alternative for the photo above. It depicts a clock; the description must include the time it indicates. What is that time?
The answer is 4:15
